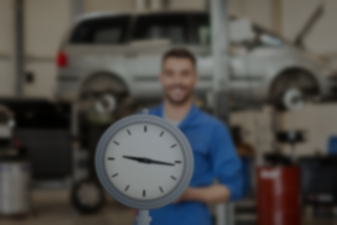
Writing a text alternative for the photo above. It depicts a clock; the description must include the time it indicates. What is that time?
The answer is 9:16
